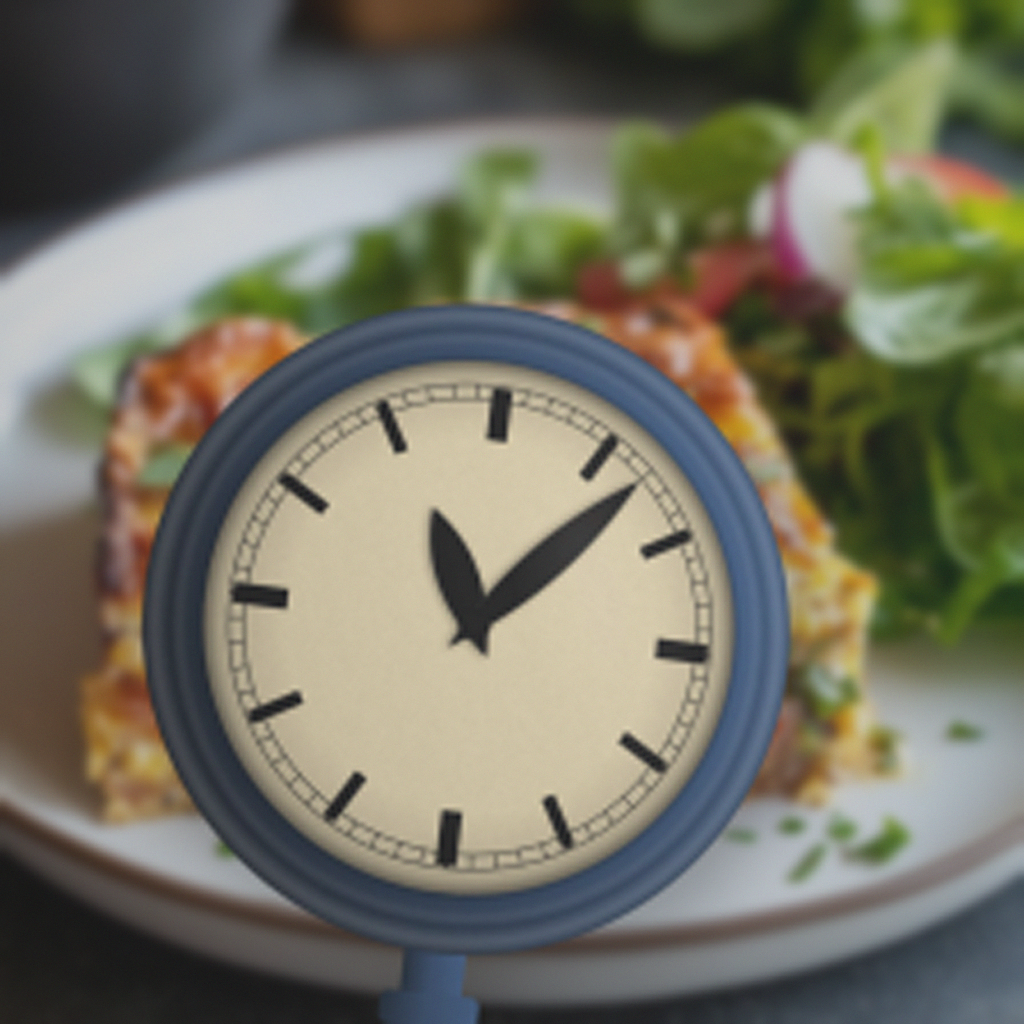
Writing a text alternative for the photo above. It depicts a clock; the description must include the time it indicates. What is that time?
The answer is 11:07
